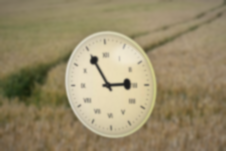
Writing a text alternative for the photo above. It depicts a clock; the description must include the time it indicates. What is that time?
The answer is 2:55
